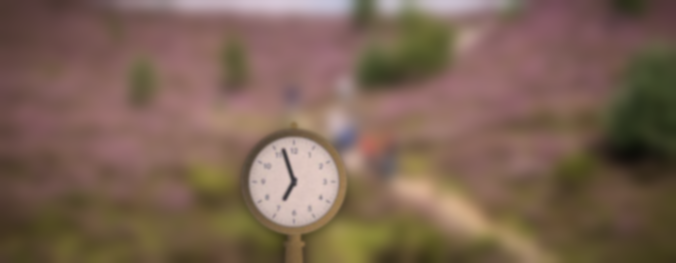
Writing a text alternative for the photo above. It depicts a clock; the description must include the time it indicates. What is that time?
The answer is 6:57
